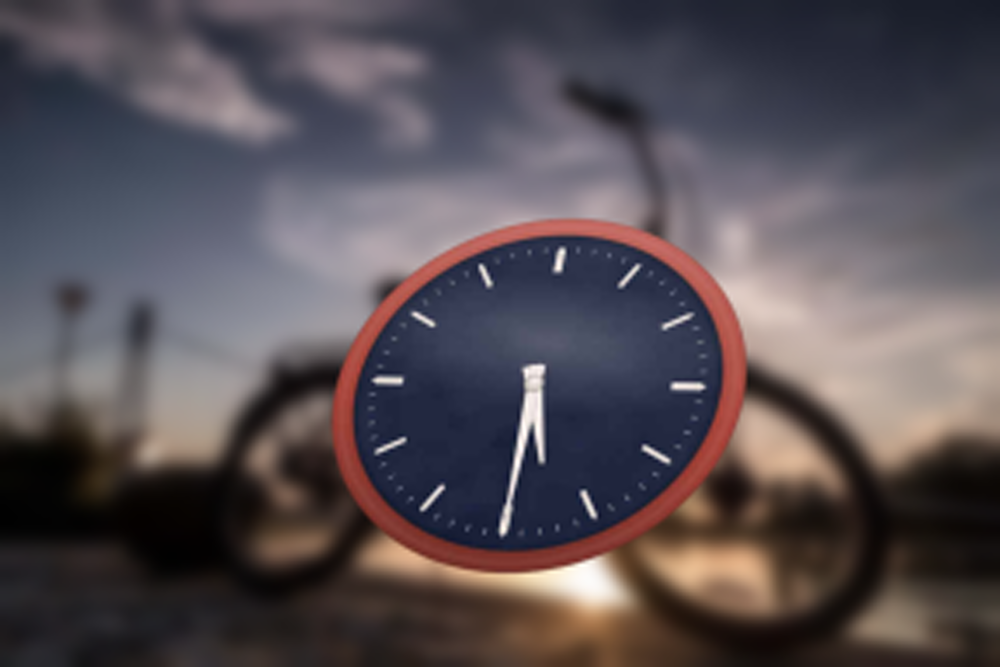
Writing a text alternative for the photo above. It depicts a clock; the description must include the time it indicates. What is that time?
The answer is 5:30
